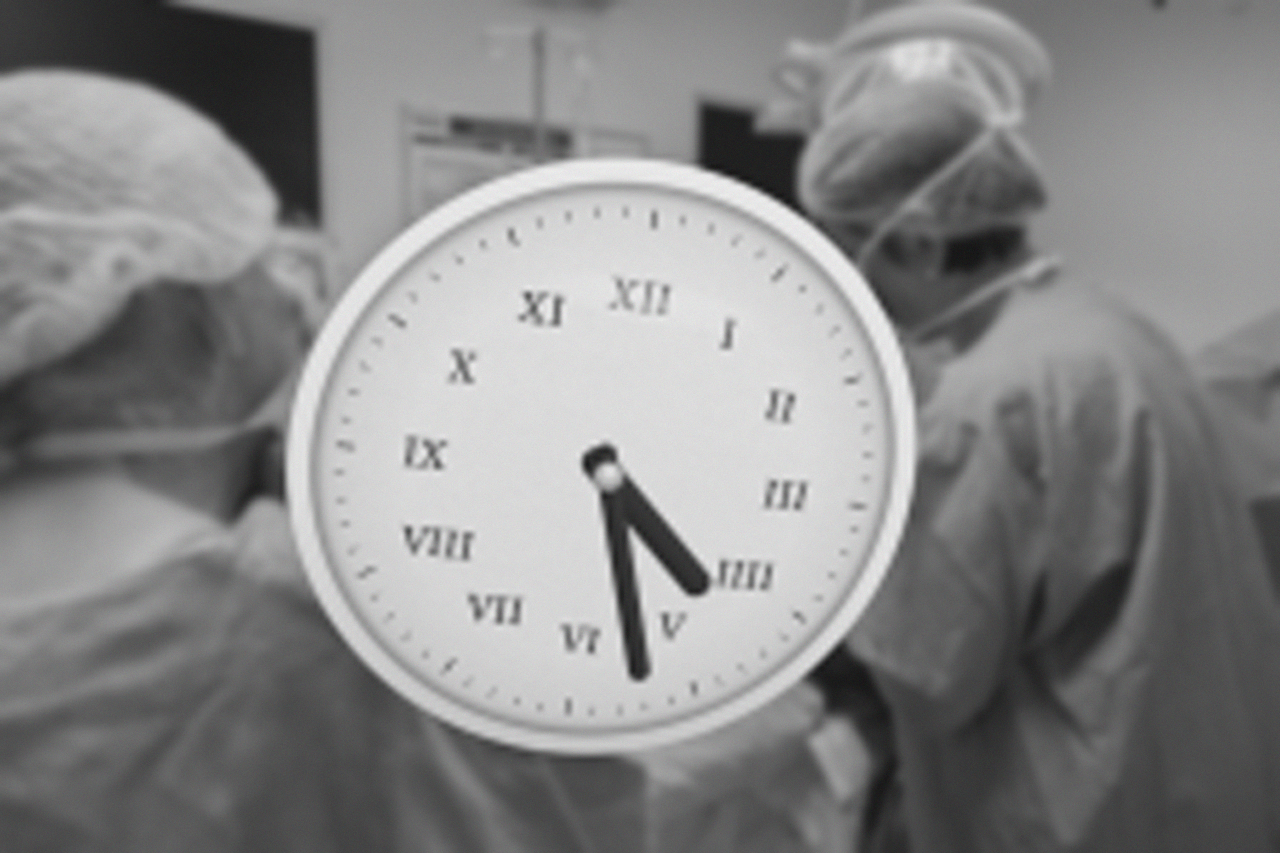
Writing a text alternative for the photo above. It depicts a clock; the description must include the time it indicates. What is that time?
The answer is 4:27
